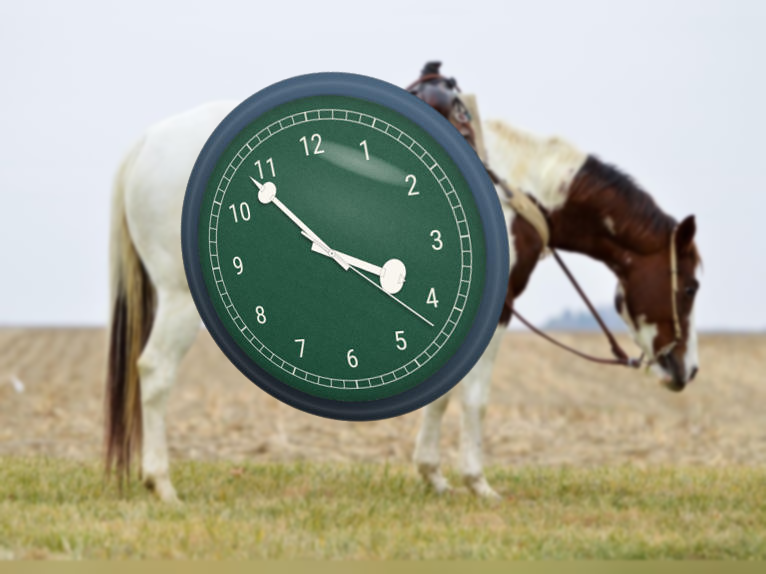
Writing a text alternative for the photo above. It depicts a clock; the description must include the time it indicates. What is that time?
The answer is 3:53:22
